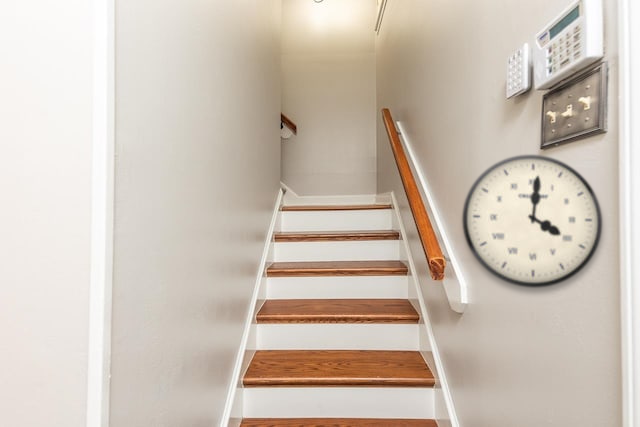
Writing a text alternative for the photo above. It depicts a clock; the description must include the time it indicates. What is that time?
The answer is 4:01
